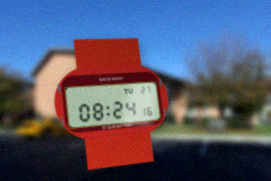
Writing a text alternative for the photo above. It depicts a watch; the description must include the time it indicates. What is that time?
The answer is 8:24
